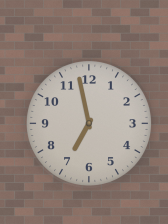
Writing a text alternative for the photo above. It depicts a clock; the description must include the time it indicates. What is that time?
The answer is 6:58
